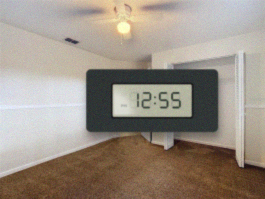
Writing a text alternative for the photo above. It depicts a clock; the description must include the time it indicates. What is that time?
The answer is 12:55
